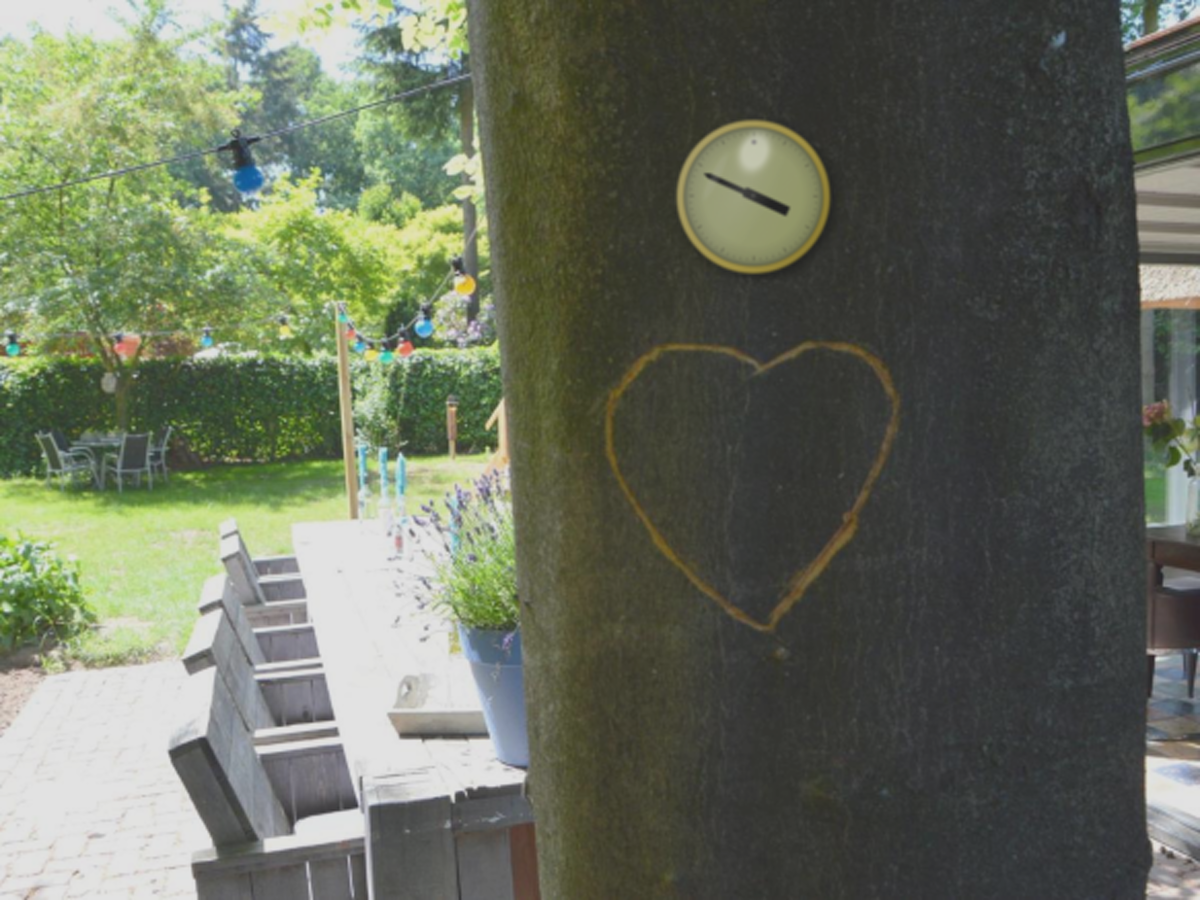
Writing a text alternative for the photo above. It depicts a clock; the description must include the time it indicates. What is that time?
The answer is 3:49
